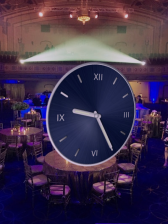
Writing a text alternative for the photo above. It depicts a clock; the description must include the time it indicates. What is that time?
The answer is 9:25
